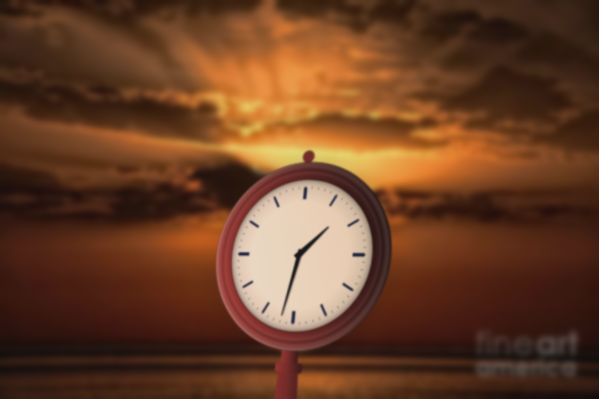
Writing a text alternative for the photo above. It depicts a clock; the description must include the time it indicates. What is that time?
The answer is 1:32
